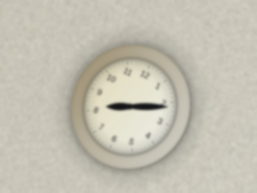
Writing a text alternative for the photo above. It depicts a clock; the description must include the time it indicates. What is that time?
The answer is 8:11
